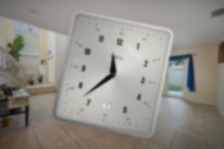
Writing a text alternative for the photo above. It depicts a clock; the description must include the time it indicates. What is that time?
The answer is 11:37
